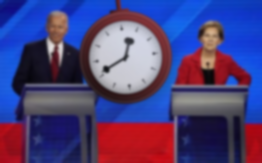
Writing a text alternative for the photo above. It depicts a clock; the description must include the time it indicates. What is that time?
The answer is 12:41
